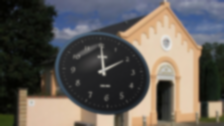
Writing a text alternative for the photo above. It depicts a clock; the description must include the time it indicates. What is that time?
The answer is 2:00
